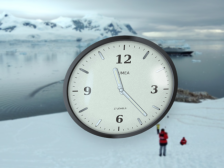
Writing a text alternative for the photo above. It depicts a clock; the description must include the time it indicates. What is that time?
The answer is 11:23
